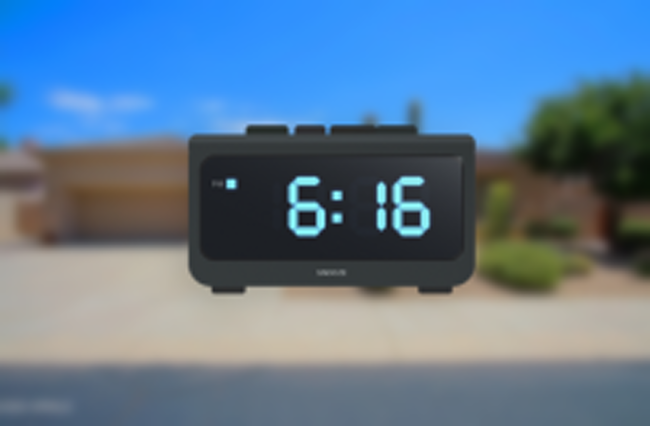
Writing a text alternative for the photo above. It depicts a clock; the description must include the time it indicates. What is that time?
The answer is 6:16
